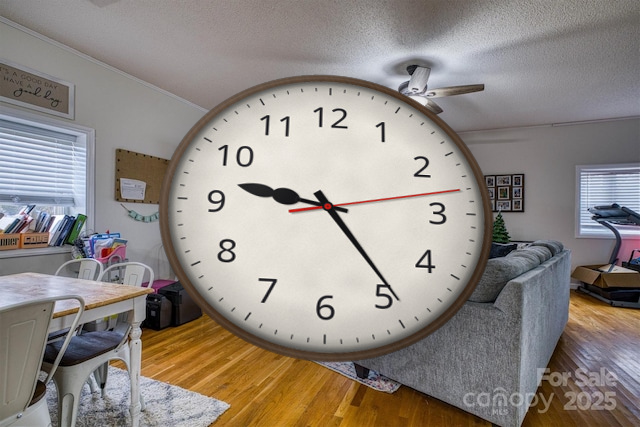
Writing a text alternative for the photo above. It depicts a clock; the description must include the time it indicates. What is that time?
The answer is 9:24:13
